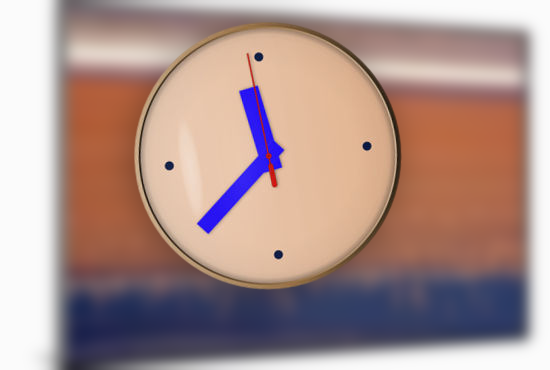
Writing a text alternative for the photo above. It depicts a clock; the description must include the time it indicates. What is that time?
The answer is 11:37:59
